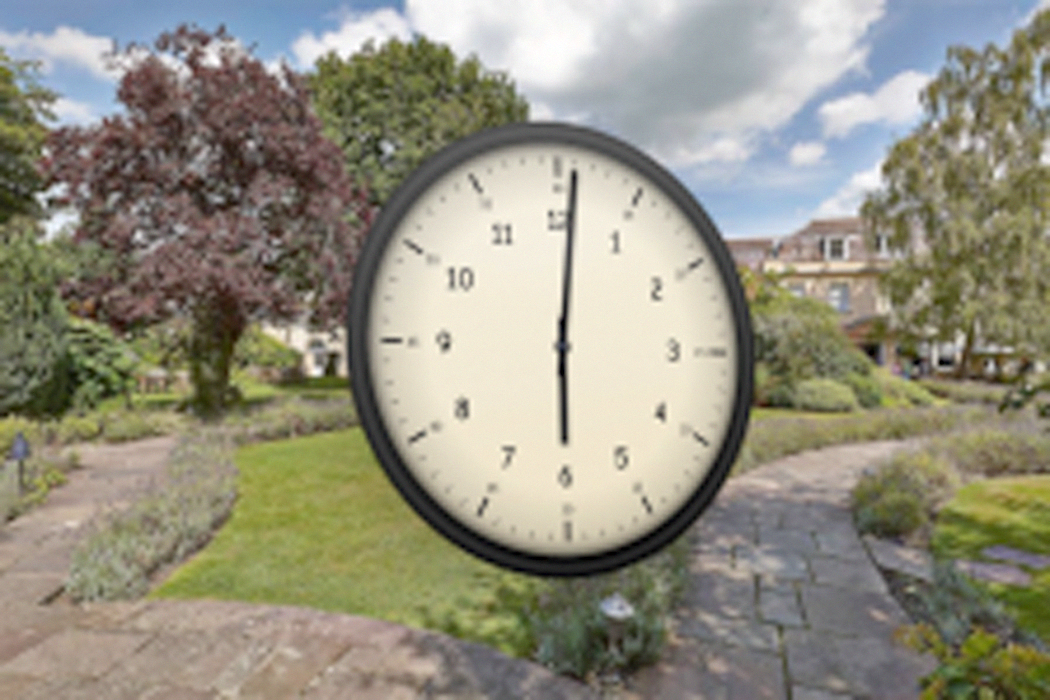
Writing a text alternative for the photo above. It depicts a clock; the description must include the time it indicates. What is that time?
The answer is 6:01
